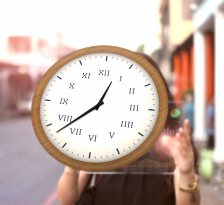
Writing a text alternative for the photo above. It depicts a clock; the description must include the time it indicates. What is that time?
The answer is 12:38
